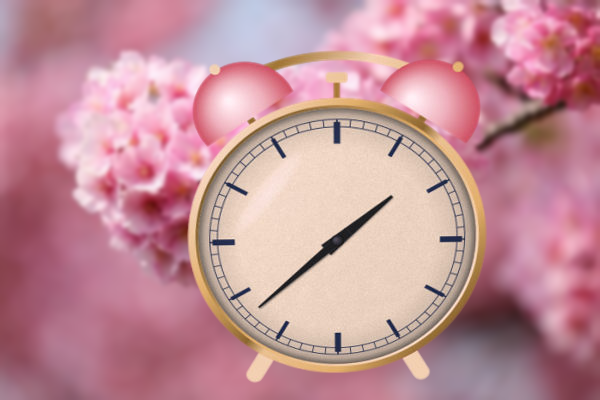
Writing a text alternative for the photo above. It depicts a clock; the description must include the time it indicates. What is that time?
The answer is 1:38
